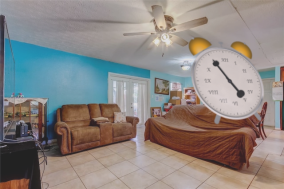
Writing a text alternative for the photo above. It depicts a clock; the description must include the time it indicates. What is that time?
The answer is 4:55
